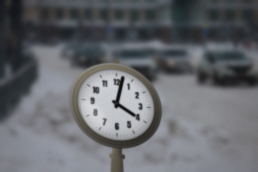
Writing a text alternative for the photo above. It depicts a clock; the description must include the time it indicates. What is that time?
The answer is 4:02
